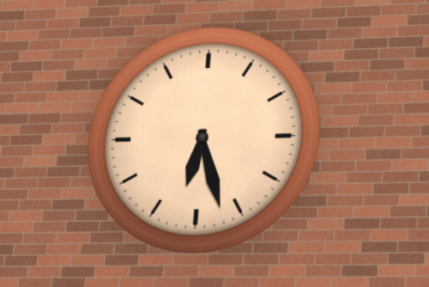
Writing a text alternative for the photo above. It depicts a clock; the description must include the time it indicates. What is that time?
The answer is 6:27
